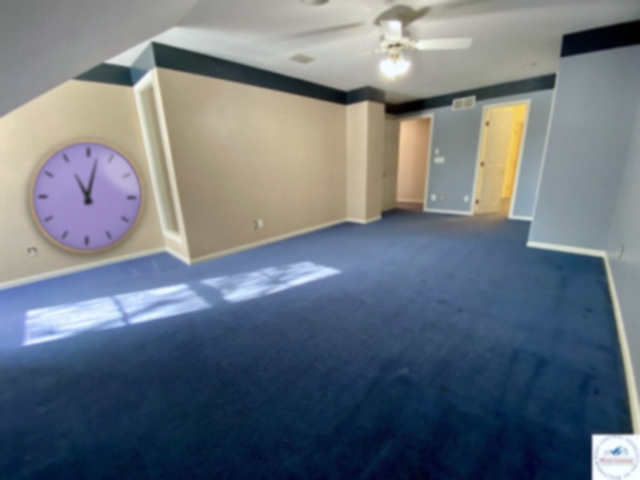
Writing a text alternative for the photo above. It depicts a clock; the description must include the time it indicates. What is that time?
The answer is 11:02
